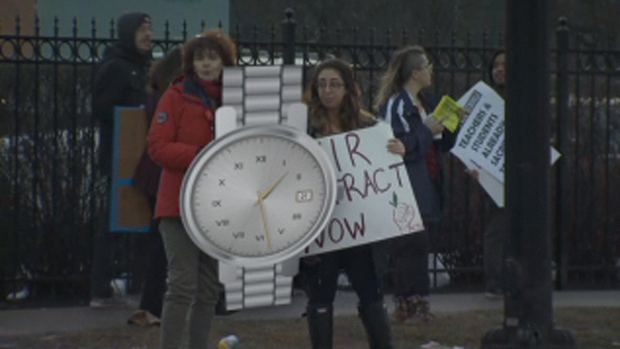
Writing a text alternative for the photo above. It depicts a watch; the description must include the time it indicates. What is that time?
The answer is 1:28
